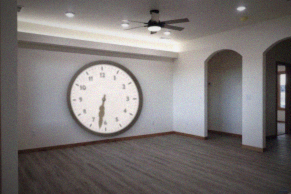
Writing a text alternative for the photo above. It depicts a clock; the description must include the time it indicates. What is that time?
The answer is 6:32
